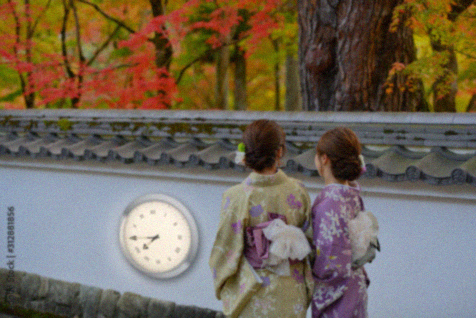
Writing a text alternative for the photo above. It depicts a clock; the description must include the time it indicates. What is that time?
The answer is 7:45
